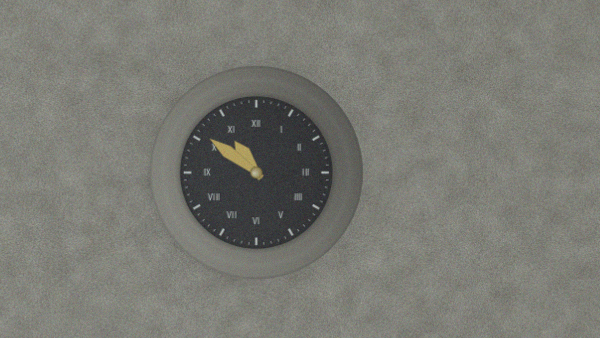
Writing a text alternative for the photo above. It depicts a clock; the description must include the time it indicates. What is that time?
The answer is 10:51
